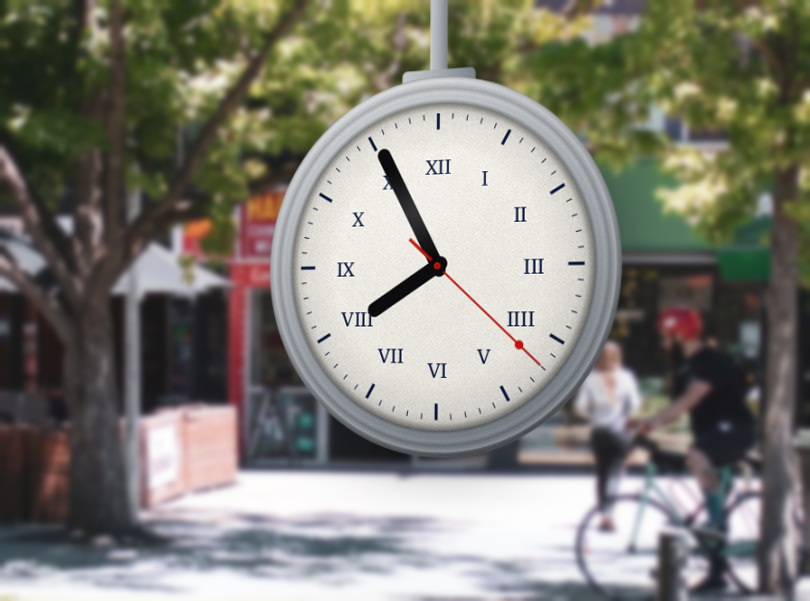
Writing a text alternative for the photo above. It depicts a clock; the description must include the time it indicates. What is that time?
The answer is 7:55:22
